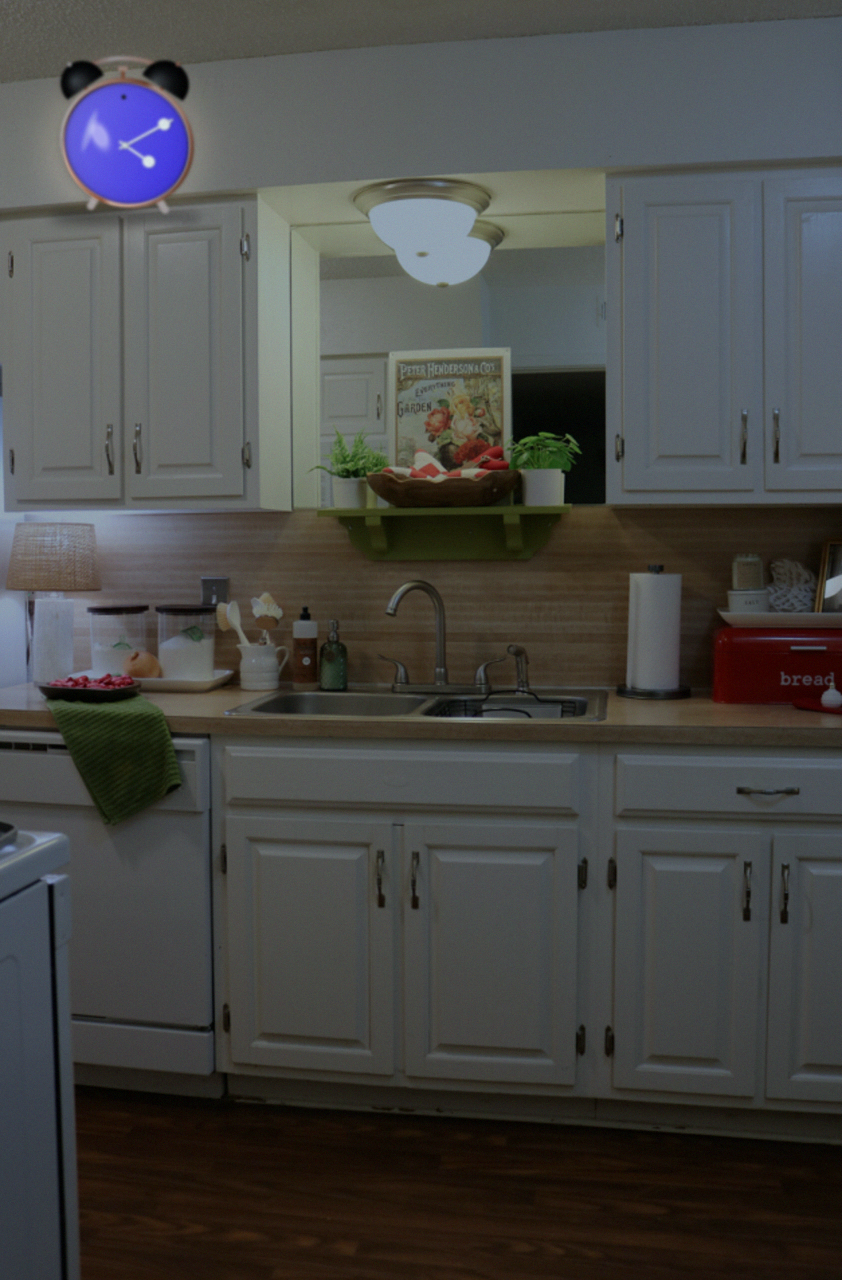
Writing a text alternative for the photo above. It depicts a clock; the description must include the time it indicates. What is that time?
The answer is 4:10
